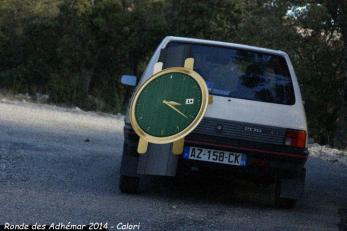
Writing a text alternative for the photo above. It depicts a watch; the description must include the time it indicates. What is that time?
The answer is 3:21
